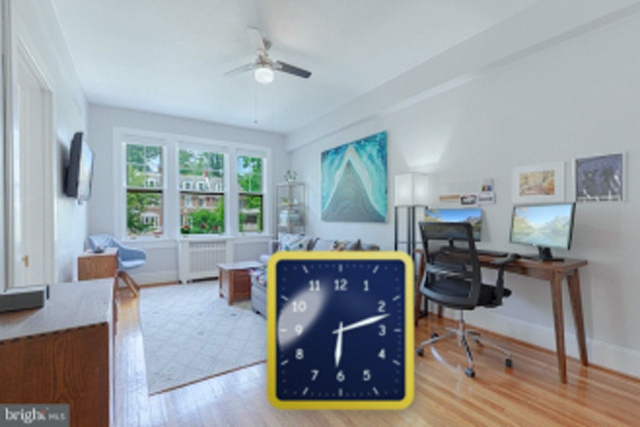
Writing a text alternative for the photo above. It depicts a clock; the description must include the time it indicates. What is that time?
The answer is 6:12
